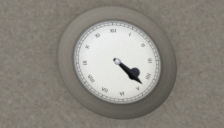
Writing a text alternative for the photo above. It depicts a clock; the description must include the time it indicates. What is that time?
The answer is 4:23
